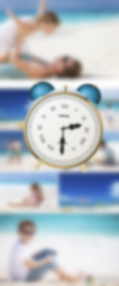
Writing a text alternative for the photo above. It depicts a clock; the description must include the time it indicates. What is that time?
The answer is 2:30
